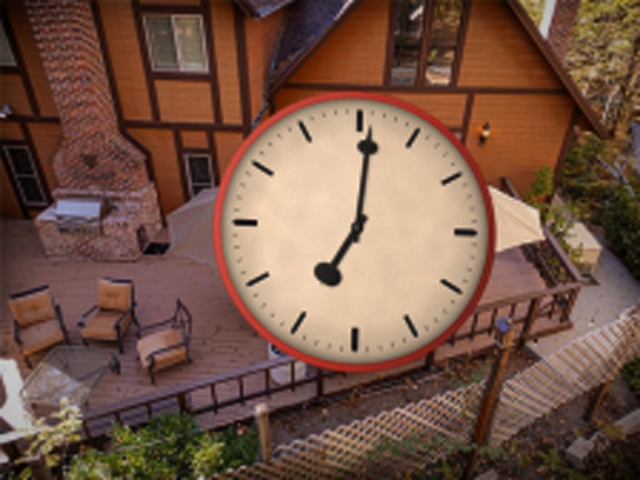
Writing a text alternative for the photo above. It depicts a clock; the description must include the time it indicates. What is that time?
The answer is 7:01
